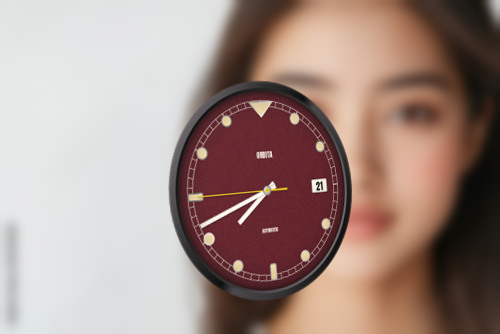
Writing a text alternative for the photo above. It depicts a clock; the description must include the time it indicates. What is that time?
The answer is 7:41:45
